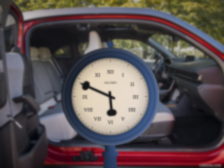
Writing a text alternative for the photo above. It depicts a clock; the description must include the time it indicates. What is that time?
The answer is 5:49
